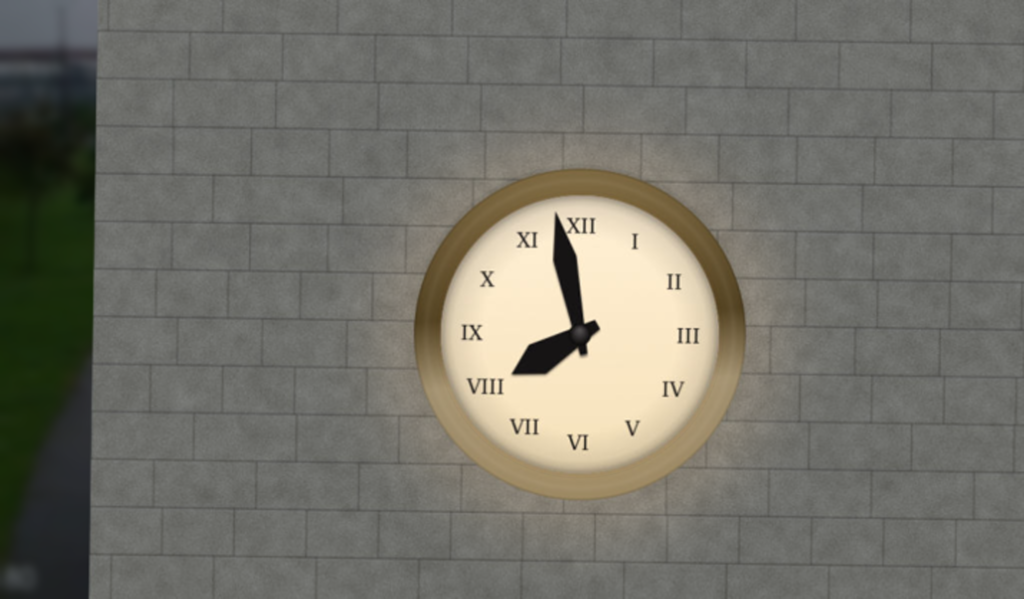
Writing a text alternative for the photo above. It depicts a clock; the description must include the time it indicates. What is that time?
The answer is 7:58
